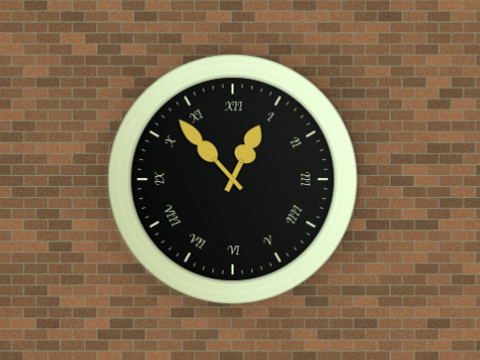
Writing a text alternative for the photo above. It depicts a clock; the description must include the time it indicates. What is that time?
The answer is 12:53
